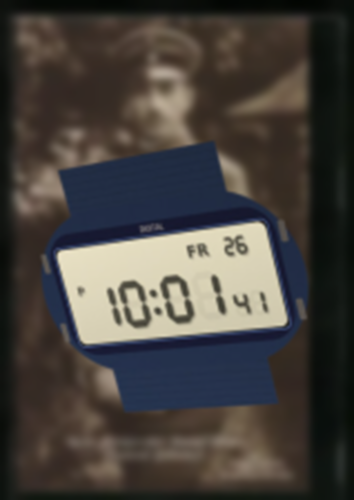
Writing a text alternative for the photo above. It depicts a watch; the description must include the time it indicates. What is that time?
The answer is 10:01:41
